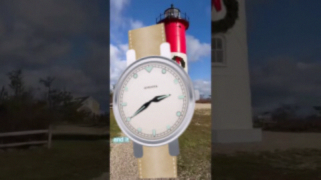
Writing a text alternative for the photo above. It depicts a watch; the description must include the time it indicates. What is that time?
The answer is 2:40
